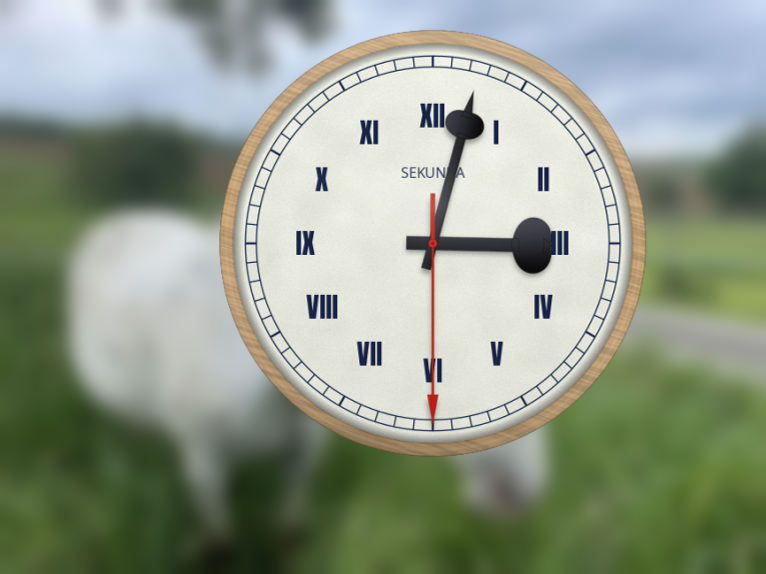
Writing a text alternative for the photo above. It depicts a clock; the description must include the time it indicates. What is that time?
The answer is 3:02:30
